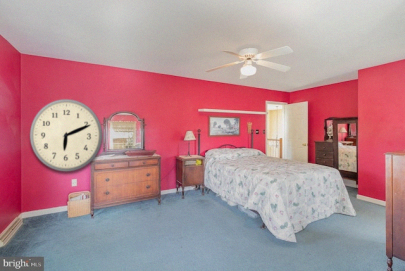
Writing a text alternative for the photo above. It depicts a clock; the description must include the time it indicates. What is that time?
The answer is 6:11
